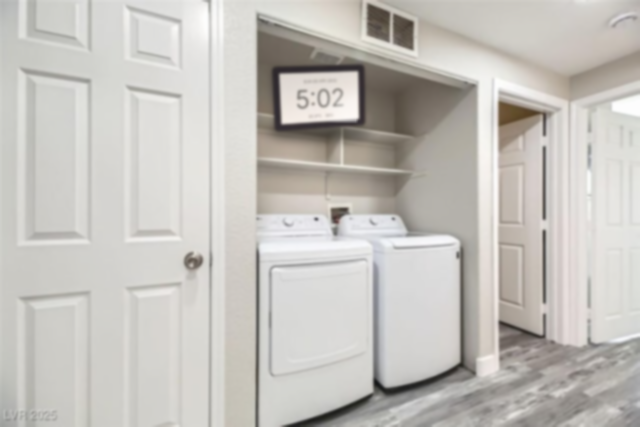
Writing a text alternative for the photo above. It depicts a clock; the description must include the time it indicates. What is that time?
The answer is 5:02
